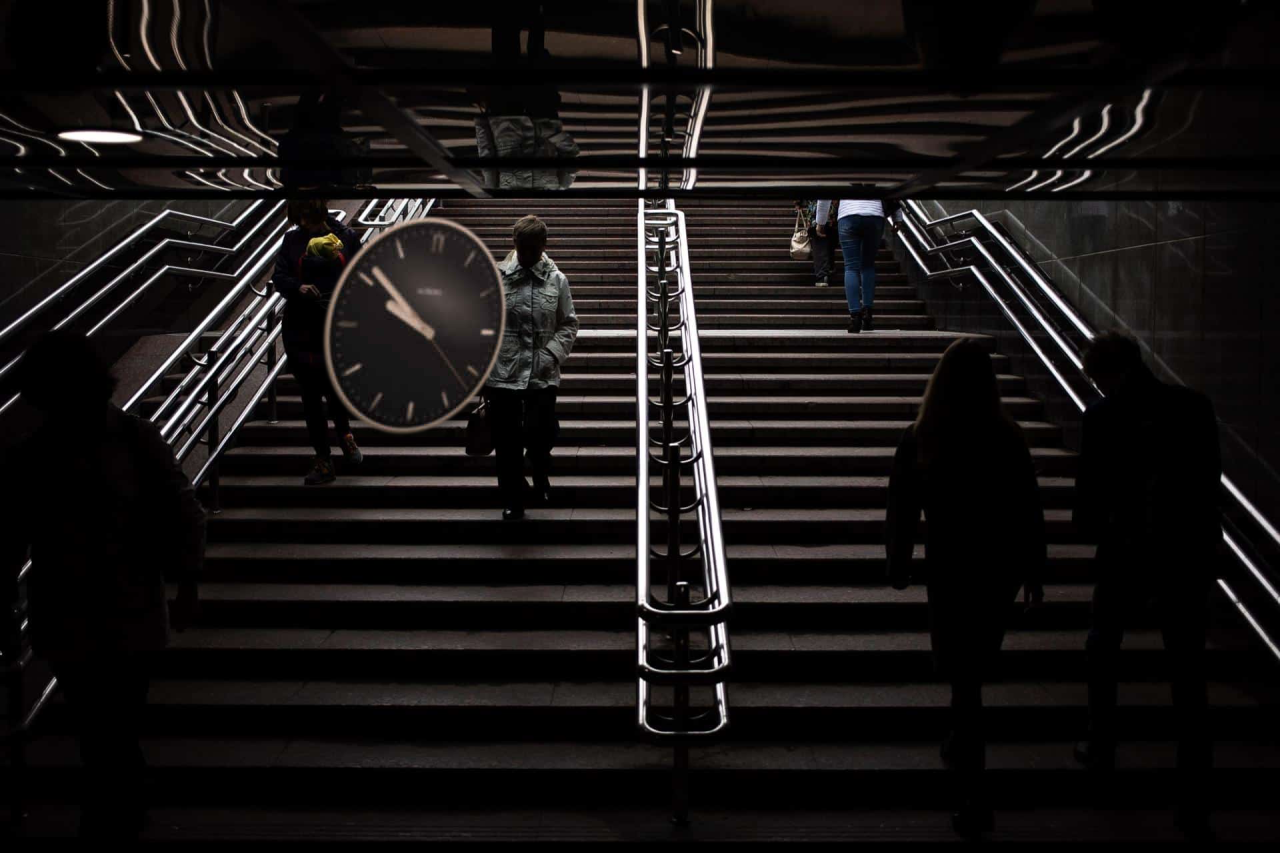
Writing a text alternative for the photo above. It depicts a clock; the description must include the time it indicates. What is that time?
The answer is 9:51:22
